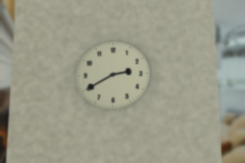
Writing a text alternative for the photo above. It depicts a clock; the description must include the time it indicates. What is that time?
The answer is 2:40
